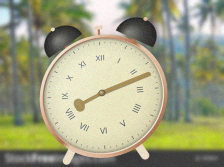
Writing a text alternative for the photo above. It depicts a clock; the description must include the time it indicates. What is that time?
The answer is 8:12
